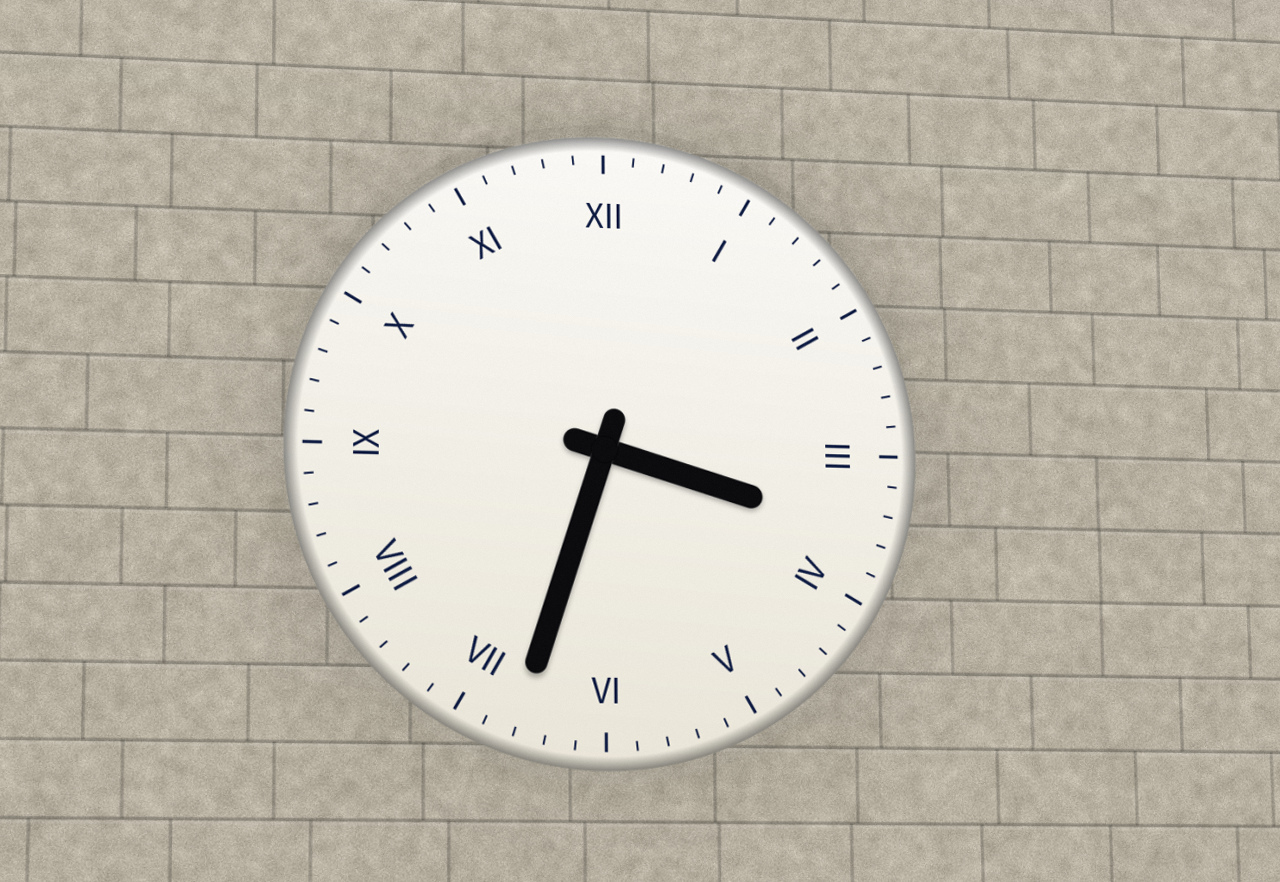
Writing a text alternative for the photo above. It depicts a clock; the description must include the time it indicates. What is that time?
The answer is 3:33
